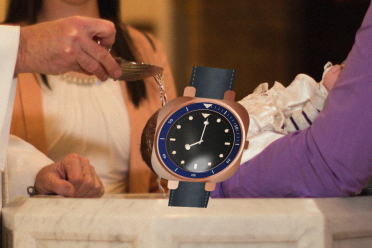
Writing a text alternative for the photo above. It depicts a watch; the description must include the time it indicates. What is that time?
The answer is 8:01
